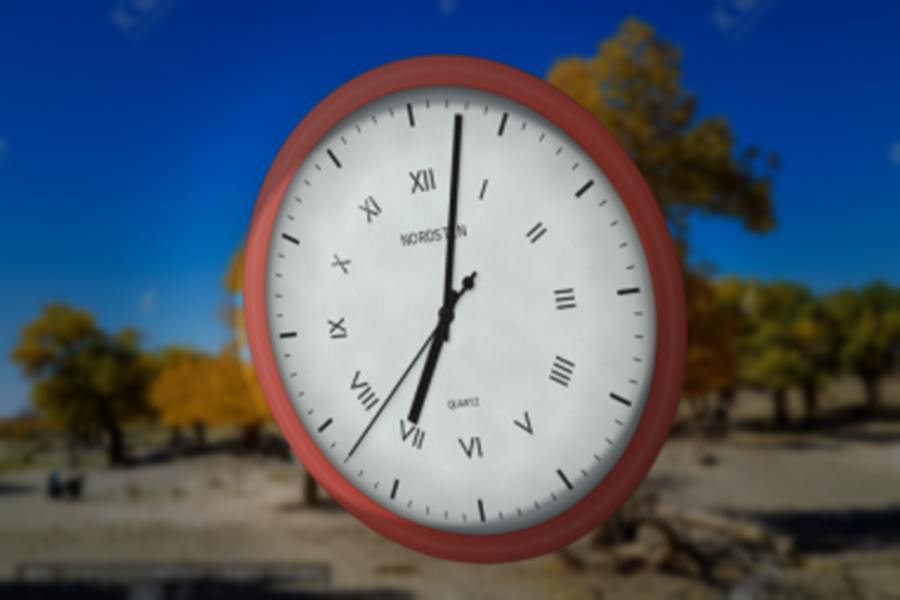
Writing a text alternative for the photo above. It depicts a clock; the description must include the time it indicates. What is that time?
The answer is 7:02:38
